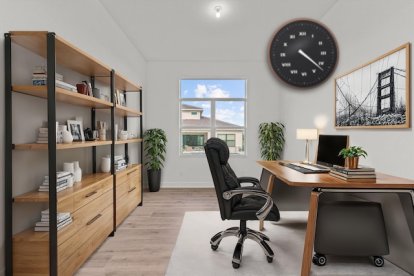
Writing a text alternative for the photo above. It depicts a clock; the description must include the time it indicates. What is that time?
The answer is 4:22
